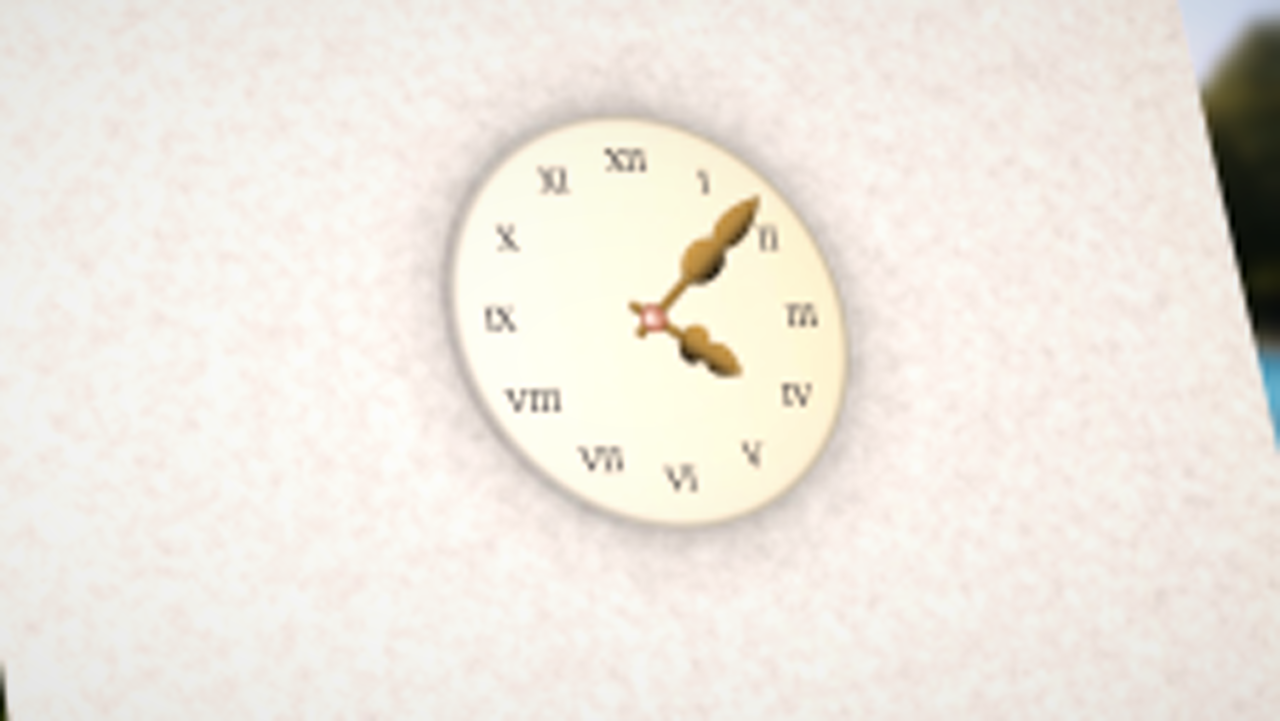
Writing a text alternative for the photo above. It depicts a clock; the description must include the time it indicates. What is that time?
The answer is 4:08
